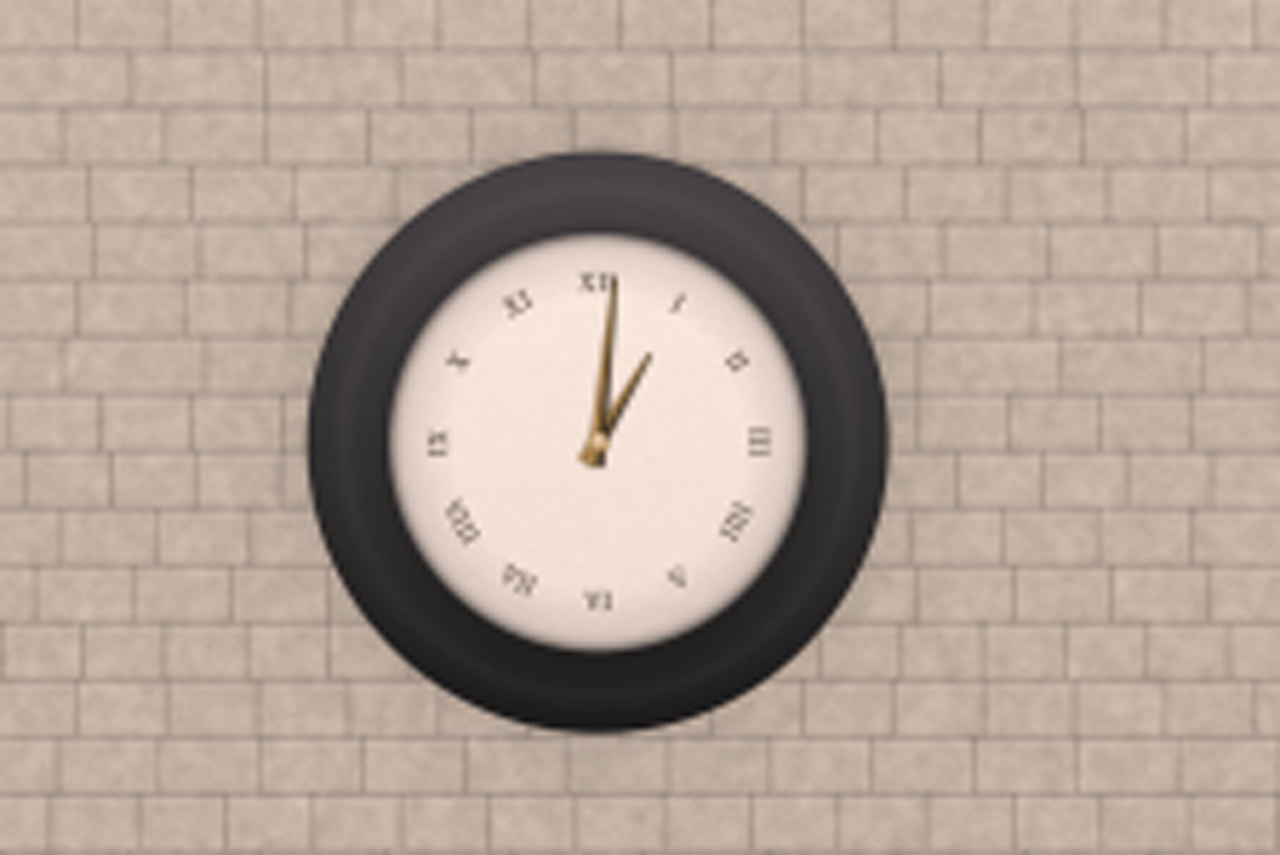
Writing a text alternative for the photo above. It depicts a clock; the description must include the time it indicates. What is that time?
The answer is 1:01
